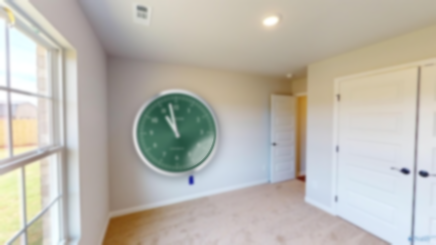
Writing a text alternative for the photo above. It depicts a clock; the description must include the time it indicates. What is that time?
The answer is 10:58
